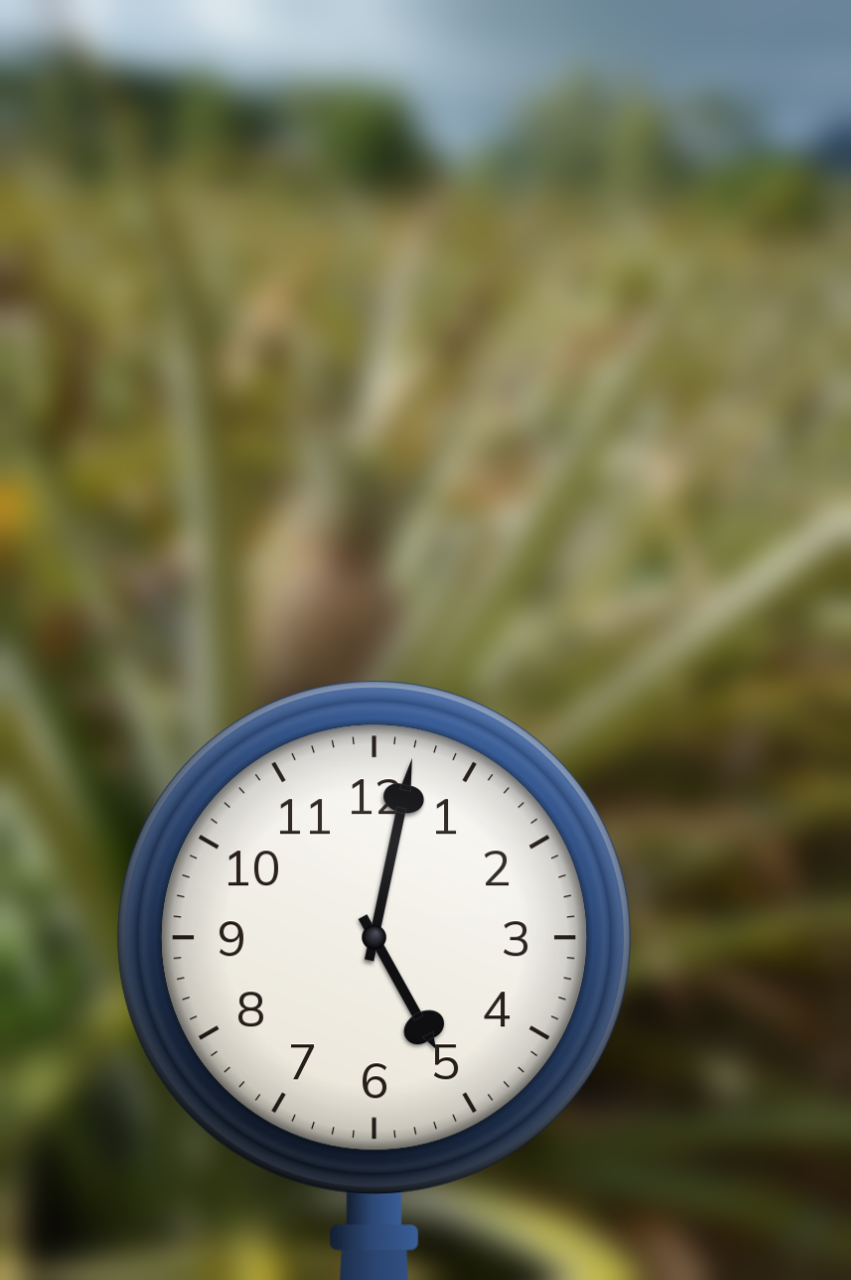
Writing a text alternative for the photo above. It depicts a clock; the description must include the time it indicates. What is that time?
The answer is 5:02
